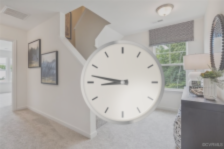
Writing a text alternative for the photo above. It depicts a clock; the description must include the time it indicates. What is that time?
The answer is 8:47
